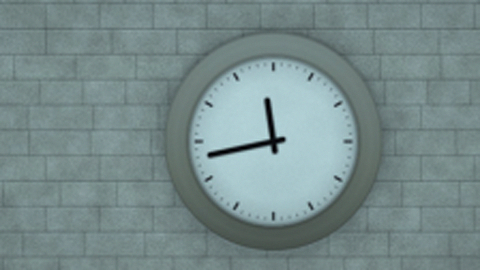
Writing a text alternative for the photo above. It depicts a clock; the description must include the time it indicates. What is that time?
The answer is 11:43
